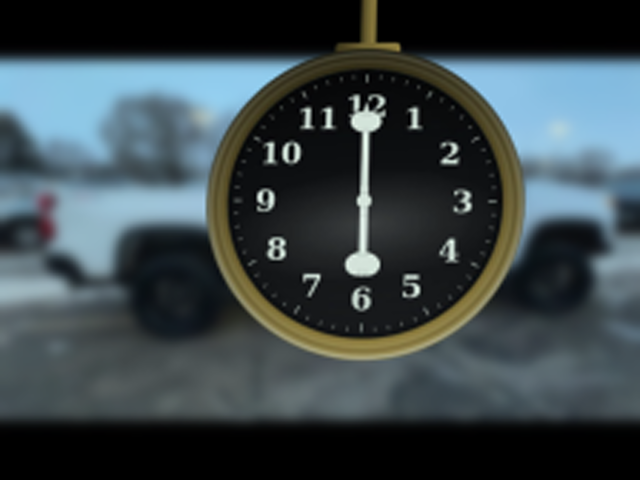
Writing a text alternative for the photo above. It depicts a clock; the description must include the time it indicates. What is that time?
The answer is 6:00
